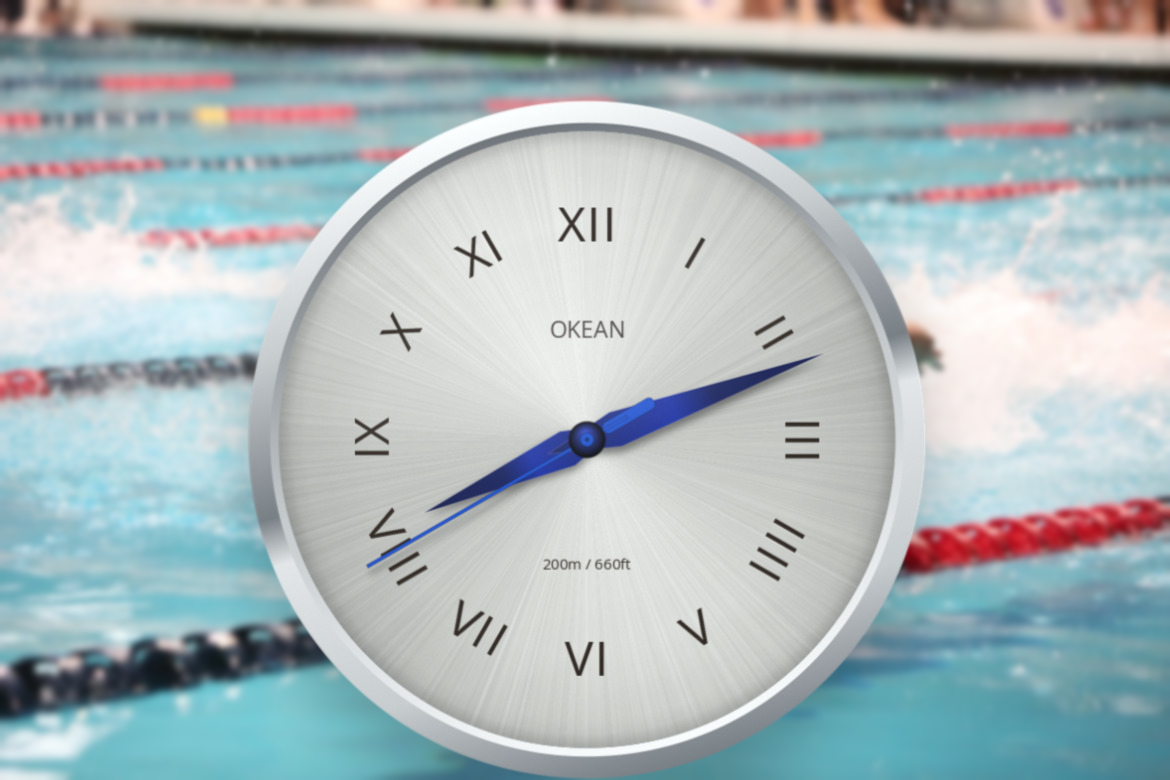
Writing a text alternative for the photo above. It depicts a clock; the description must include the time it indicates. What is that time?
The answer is 8:11:40
